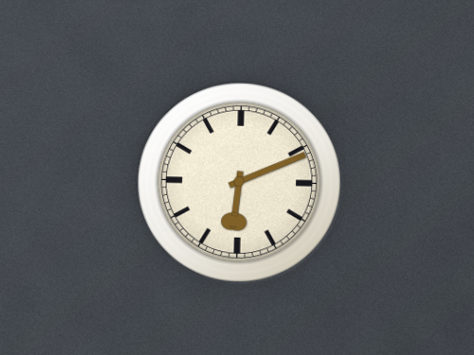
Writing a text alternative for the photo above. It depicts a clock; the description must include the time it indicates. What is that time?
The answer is 6:11
